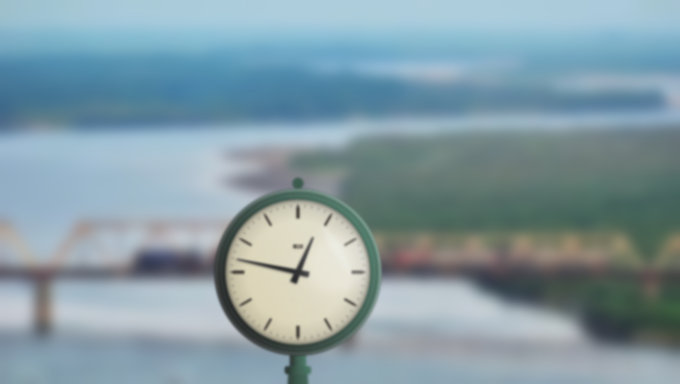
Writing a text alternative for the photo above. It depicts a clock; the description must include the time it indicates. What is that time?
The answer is 12:47
